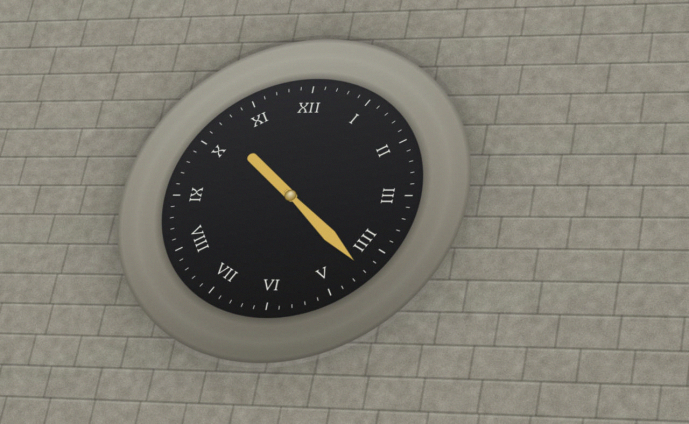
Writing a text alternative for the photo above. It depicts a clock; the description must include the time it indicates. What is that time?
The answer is 10:22
